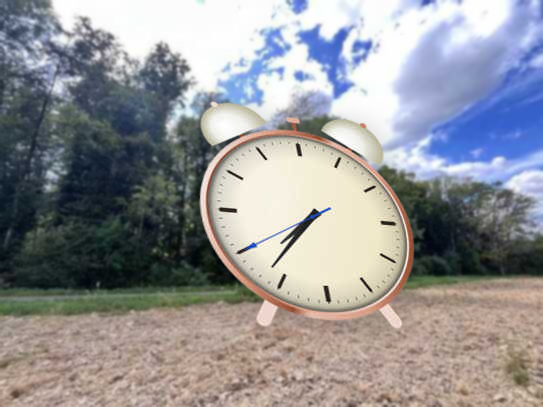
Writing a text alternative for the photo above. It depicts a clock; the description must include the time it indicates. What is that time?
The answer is 7:36:40
